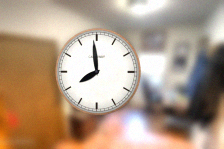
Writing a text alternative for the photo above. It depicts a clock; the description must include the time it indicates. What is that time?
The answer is 7:59
